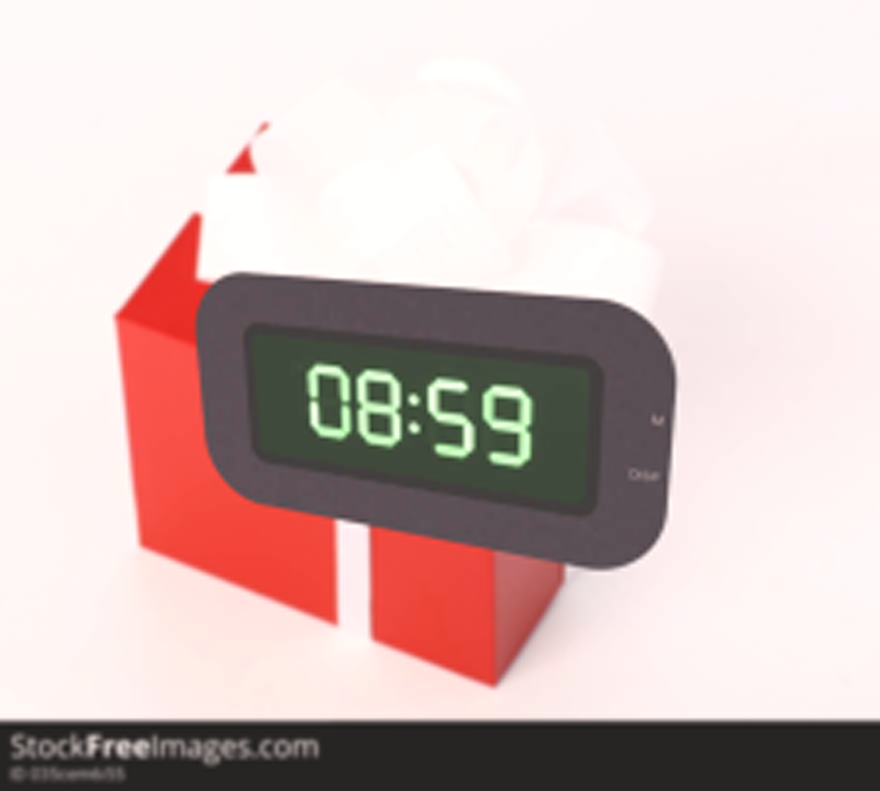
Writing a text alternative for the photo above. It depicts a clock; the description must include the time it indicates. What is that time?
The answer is 8:59
